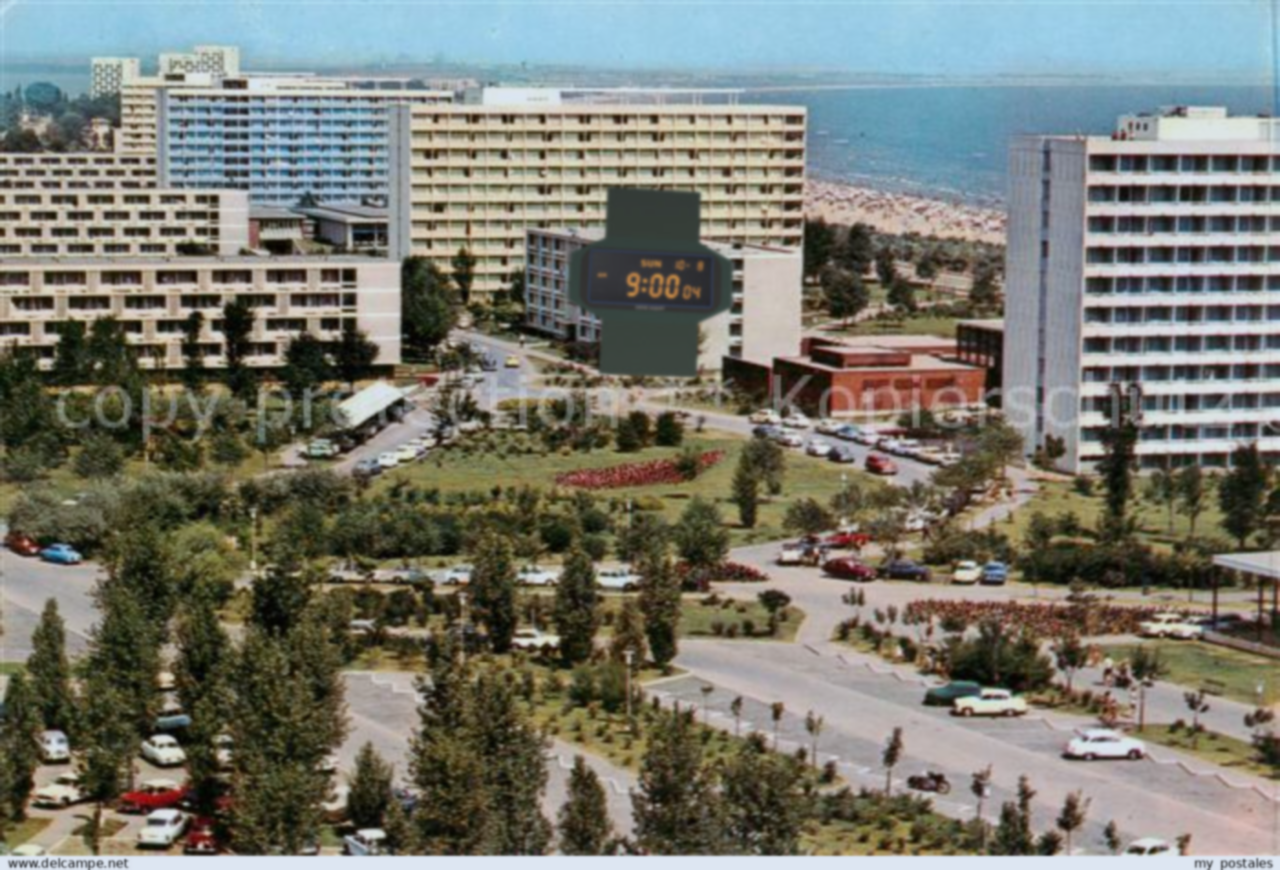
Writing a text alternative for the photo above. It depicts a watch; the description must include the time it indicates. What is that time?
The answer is 9:00:04
